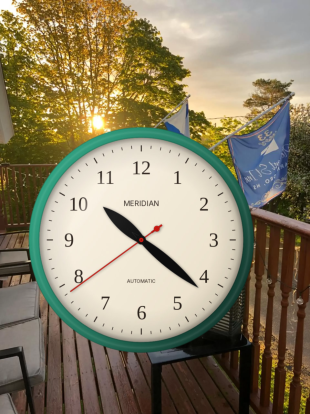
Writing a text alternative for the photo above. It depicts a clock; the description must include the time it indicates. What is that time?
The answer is 10:21:39
